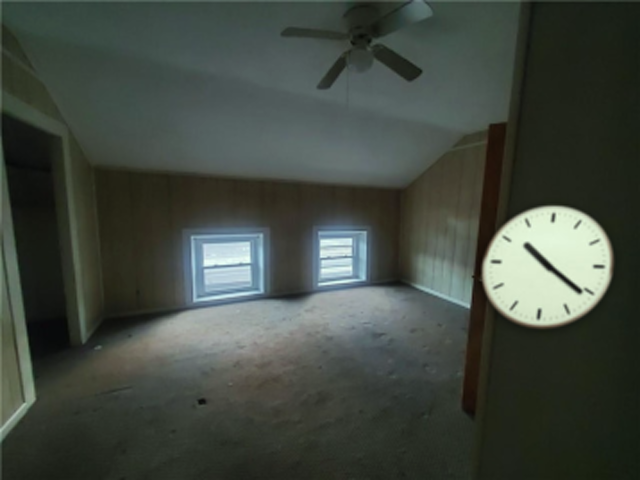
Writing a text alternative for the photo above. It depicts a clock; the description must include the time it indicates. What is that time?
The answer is 10:21
